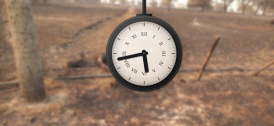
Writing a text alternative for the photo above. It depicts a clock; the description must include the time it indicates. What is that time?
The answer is 5:43
